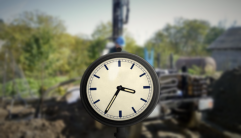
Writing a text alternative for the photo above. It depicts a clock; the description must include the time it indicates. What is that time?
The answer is 3:35
